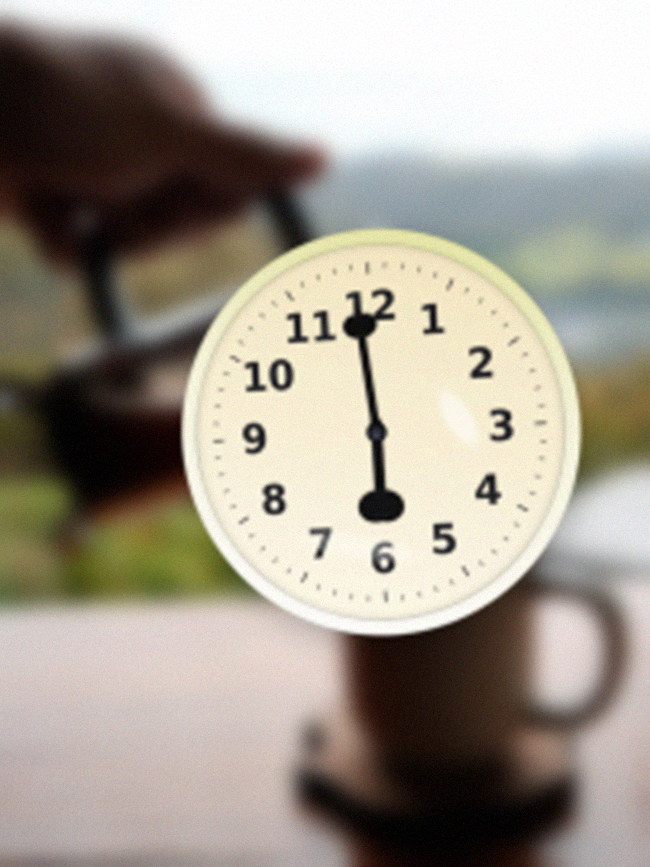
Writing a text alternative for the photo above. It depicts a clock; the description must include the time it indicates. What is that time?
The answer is 5:59
